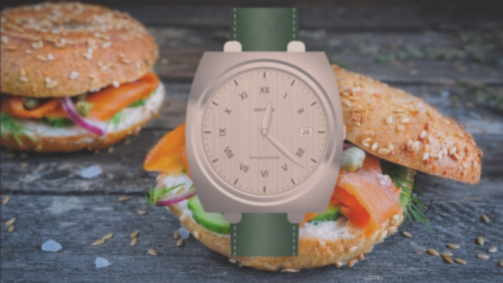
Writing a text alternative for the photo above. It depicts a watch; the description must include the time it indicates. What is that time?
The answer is 12:22
